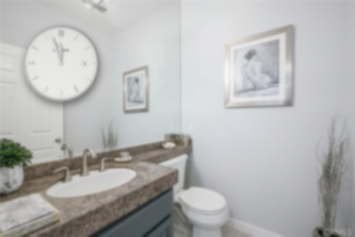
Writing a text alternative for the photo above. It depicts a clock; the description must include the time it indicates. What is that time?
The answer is 11:57
